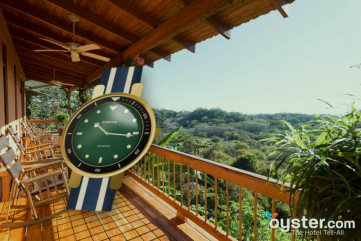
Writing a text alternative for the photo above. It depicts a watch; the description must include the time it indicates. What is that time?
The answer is 10:16
